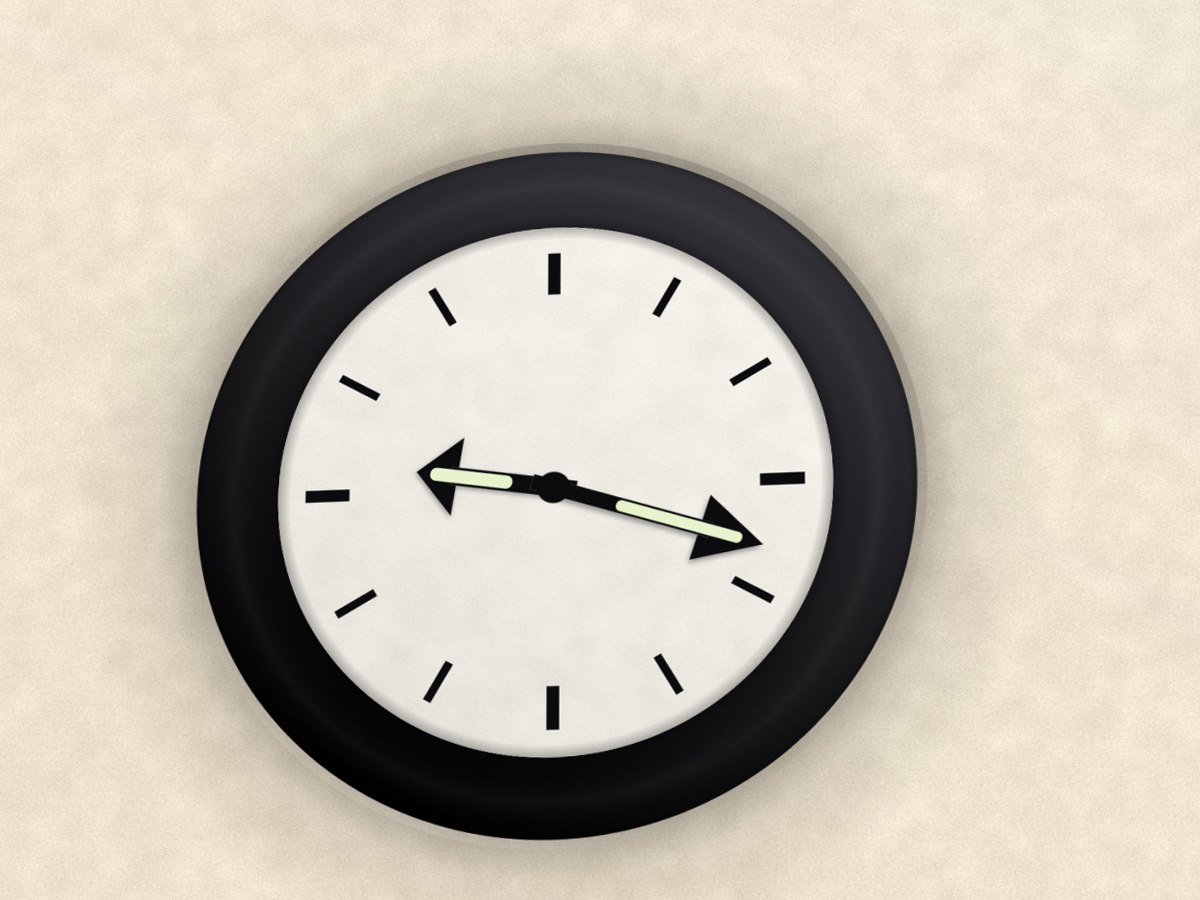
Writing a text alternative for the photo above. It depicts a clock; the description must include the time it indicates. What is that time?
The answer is 9:18
